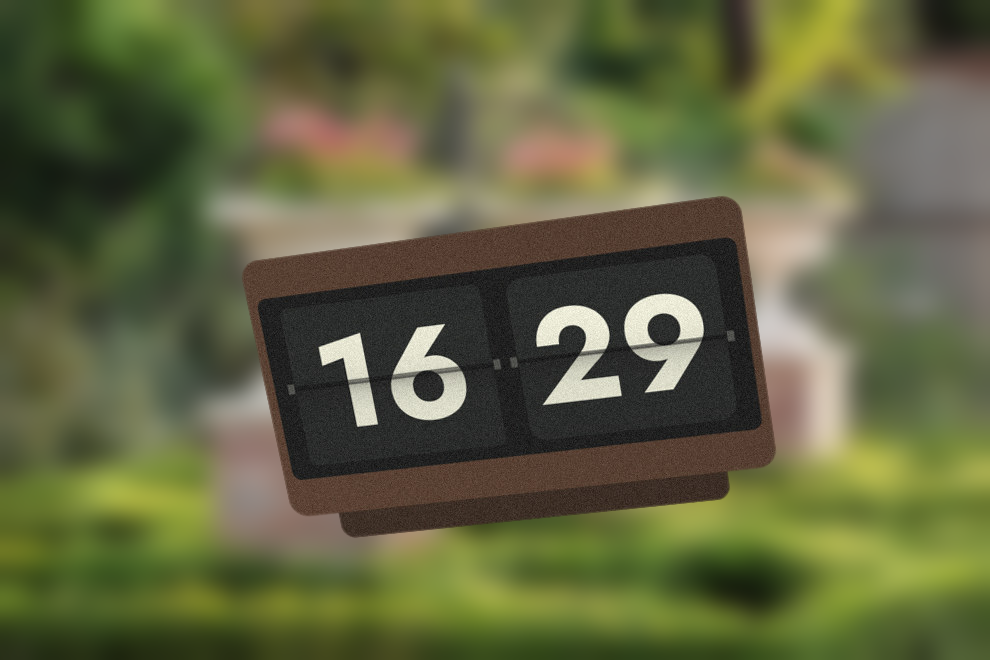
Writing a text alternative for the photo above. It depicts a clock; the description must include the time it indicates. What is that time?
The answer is 16:29
